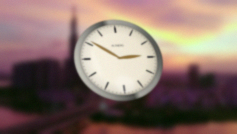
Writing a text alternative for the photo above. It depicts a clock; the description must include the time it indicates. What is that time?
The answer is 2:51
